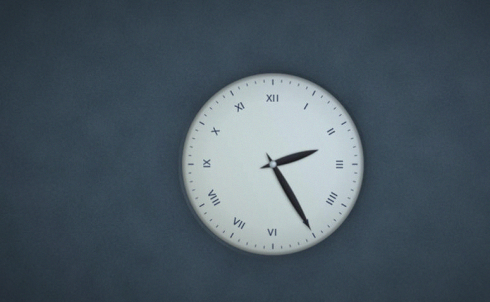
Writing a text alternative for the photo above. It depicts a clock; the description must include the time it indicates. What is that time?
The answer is 2:25
